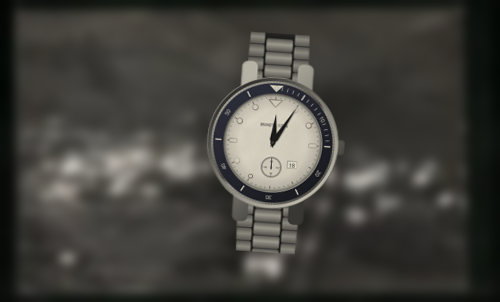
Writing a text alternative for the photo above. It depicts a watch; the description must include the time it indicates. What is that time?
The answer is 12:05
